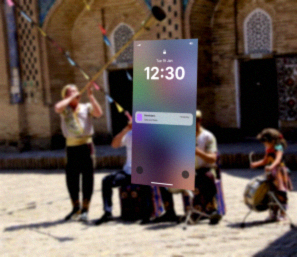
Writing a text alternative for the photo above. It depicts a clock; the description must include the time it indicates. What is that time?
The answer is 12:30
